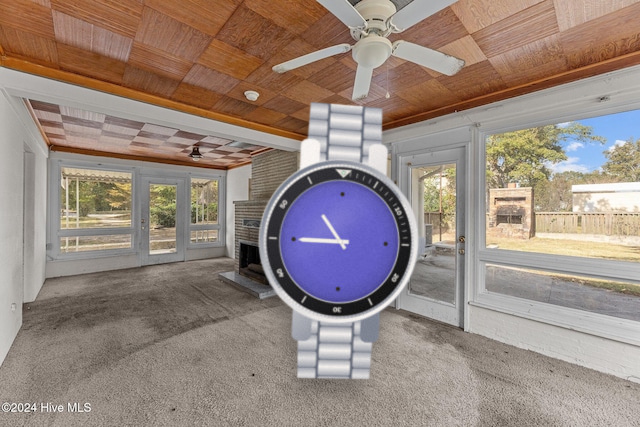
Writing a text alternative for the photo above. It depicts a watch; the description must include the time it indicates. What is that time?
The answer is 10:45
